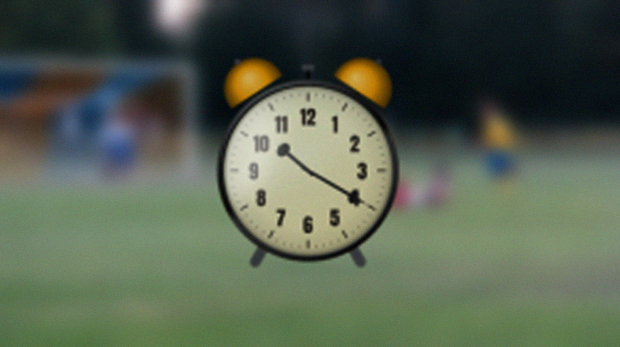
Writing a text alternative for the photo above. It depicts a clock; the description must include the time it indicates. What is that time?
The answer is 10:20
